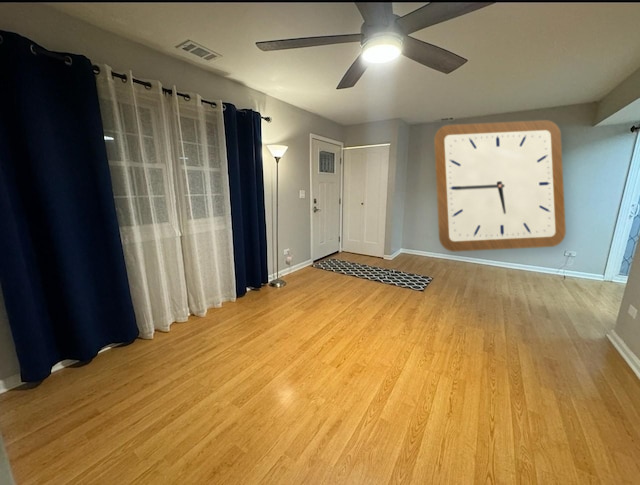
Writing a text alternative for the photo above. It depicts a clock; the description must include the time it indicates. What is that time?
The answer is 5:45
